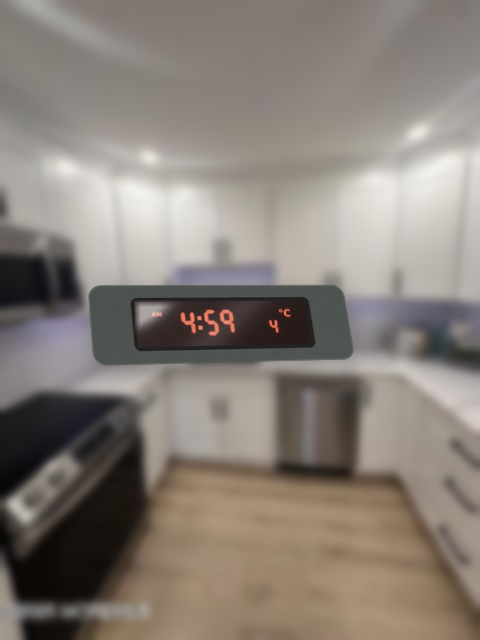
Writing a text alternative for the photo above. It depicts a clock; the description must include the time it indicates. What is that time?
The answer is 4:59
